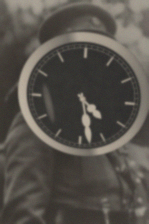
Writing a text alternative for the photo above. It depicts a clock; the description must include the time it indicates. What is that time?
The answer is 4:28
